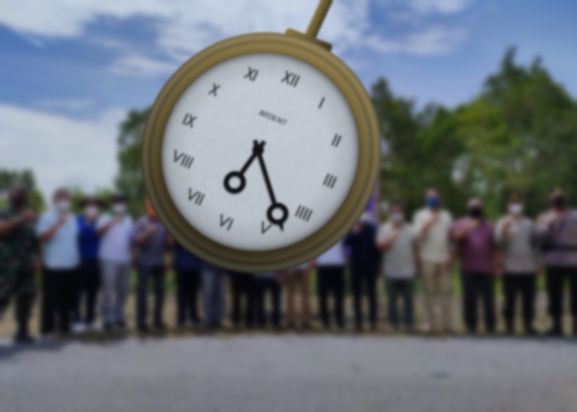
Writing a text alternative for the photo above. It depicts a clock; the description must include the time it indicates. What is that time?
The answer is 6:23
